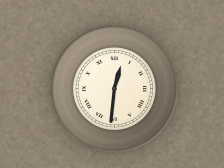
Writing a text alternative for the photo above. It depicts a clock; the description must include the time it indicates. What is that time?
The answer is 12:31
